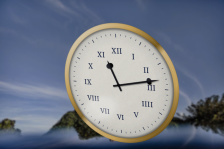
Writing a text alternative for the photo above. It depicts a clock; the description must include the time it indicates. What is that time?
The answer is 11:13
